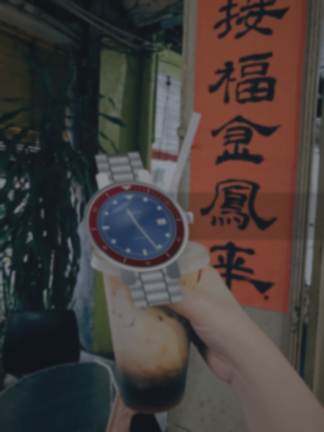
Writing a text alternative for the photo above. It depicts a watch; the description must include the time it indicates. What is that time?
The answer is 11:26
